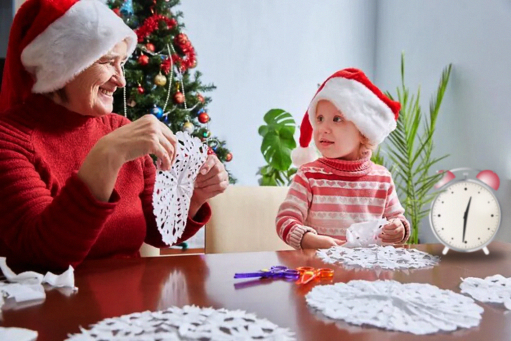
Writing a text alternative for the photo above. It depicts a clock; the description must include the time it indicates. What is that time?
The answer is 12:31
